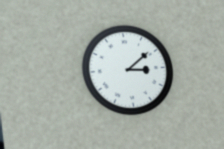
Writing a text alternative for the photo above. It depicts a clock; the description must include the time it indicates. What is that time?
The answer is 3:09
